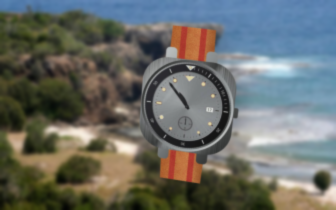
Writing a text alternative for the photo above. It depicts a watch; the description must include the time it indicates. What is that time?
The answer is 10:53
